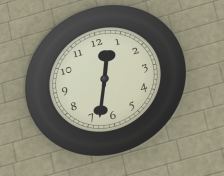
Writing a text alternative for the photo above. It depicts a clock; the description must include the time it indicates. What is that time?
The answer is 12:33
